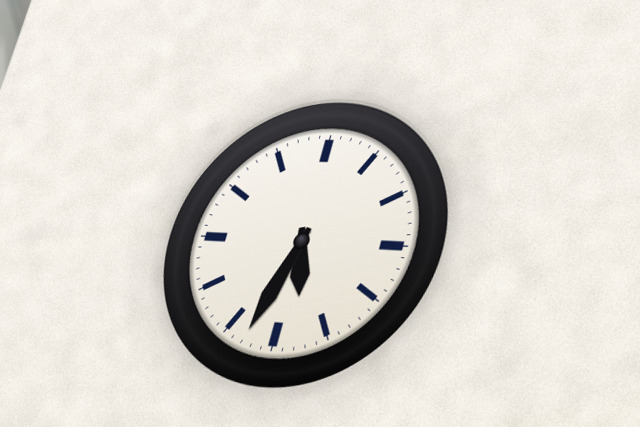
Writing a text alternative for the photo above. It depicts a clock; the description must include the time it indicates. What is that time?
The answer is 5:33
